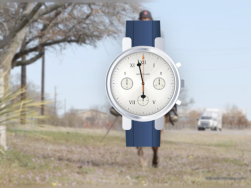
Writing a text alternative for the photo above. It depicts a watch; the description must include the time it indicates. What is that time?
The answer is 5:58
